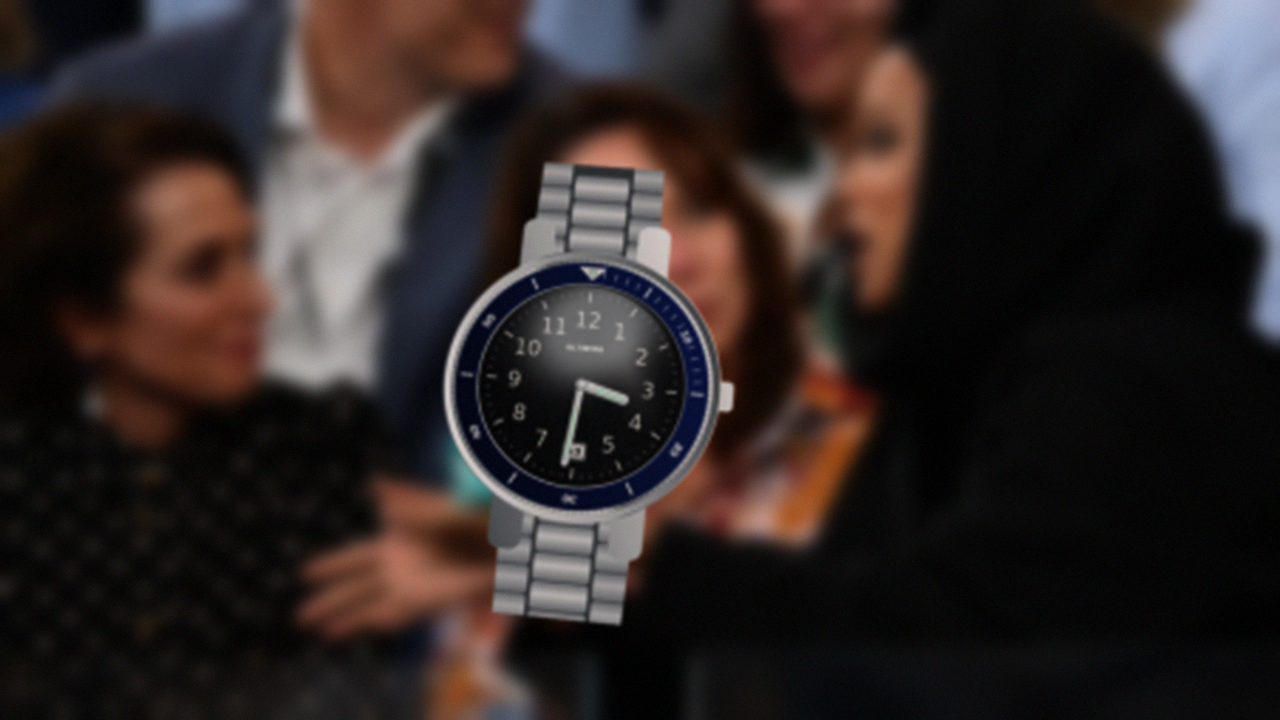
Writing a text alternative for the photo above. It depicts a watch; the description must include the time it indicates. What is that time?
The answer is 3:31
